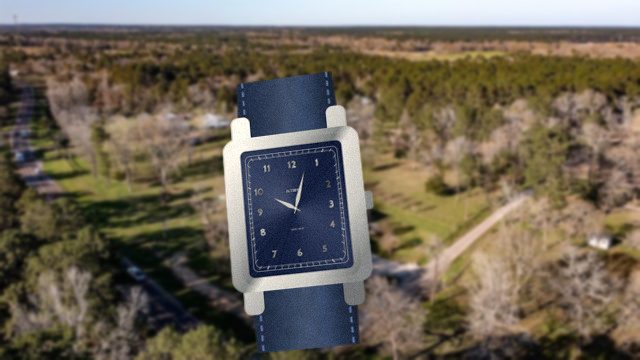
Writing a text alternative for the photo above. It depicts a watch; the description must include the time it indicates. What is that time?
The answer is 10:03
